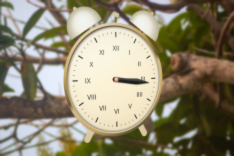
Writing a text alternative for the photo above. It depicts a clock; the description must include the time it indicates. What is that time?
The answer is 3:16
